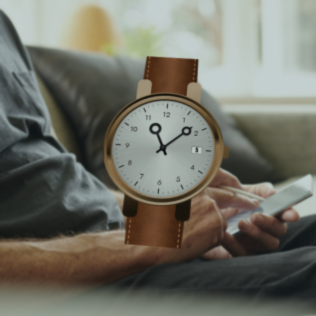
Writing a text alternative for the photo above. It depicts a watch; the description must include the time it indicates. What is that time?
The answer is 11:08
